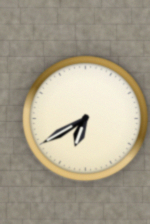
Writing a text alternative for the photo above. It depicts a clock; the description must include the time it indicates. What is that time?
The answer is 6:40
